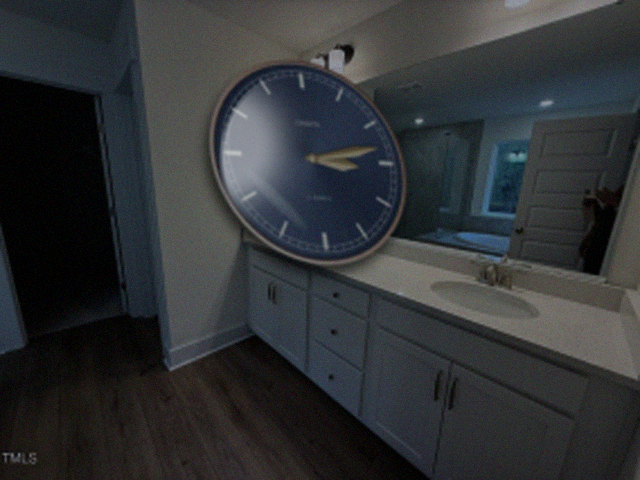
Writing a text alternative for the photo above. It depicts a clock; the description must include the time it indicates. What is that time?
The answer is 3:13
